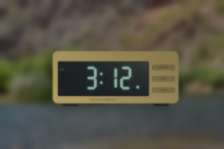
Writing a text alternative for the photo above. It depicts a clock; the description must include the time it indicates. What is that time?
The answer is 3:12
